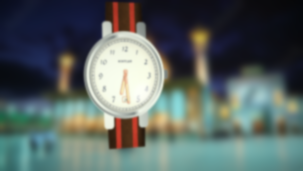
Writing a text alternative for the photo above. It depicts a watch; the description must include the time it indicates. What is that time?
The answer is 6:29
